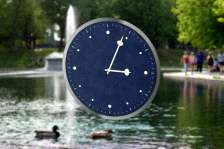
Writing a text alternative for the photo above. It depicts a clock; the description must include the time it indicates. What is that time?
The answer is 3:04
